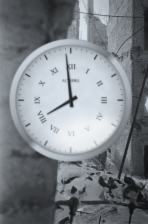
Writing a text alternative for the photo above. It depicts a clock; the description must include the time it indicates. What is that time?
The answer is 7:59
